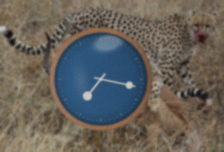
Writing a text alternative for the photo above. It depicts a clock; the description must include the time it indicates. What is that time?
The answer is 7:17
